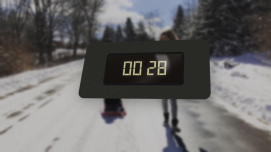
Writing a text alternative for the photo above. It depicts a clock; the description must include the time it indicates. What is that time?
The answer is 0:28
